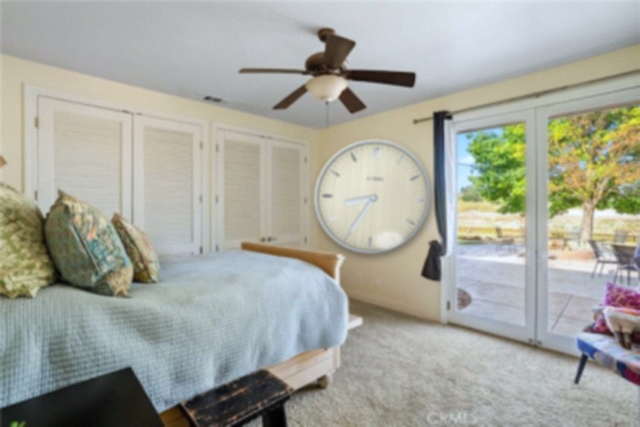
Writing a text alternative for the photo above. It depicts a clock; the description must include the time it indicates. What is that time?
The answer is 8:35
